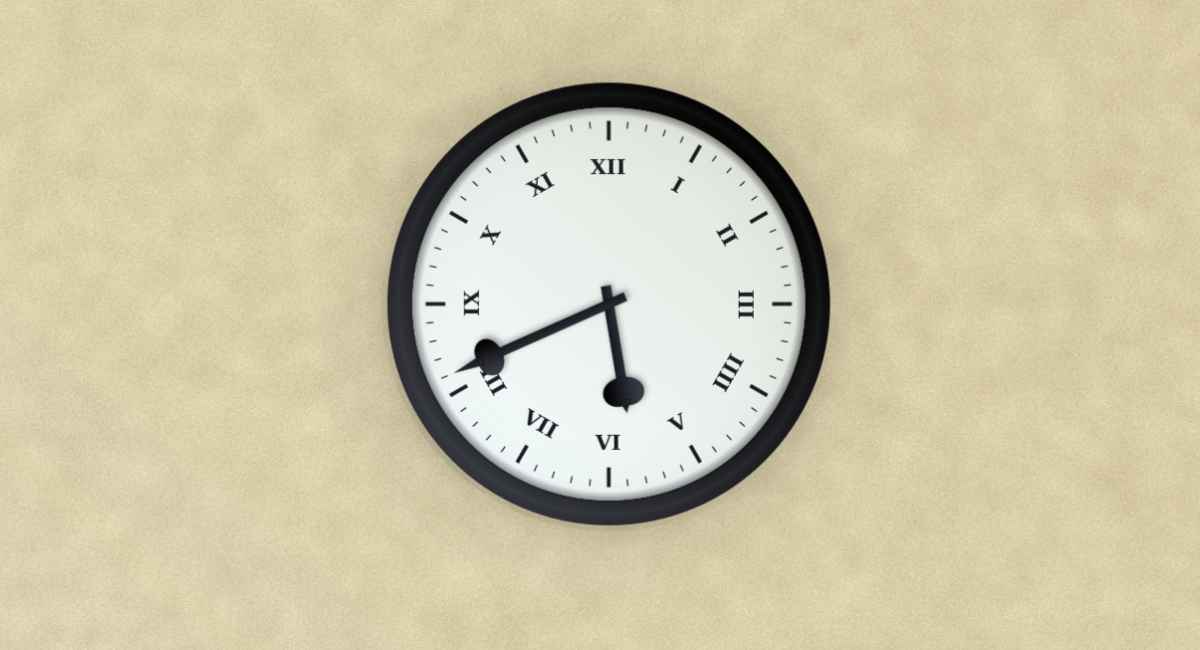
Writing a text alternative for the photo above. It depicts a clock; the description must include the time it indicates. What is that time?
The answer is 5:41
